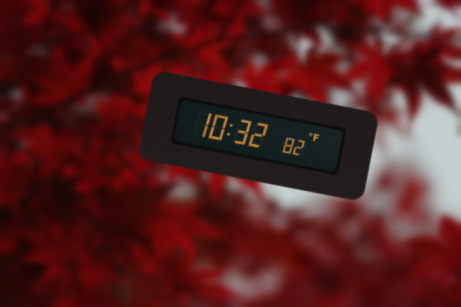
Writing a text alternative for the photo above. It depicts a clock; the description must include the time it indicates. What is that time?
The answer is 10:32
